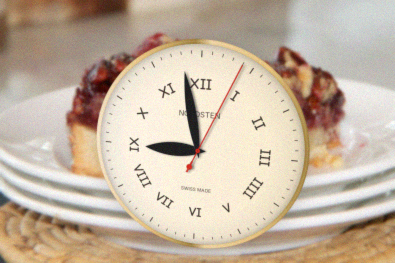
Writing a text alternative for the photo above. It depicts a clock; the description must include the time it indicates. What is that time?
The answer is 8:58:04
